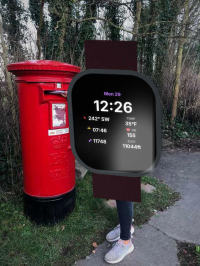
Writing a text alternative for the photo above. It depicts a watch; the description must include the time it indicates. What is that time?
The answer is 12:26
